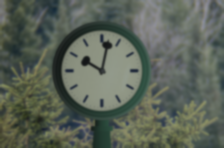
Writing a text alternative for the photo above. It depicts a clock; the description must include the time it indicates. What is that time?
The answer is 10:02
